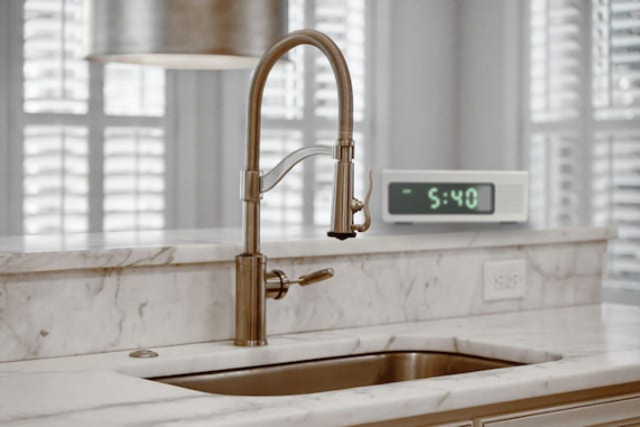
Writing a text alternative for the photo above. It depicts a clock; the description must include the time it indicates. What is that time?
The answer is 5:40
